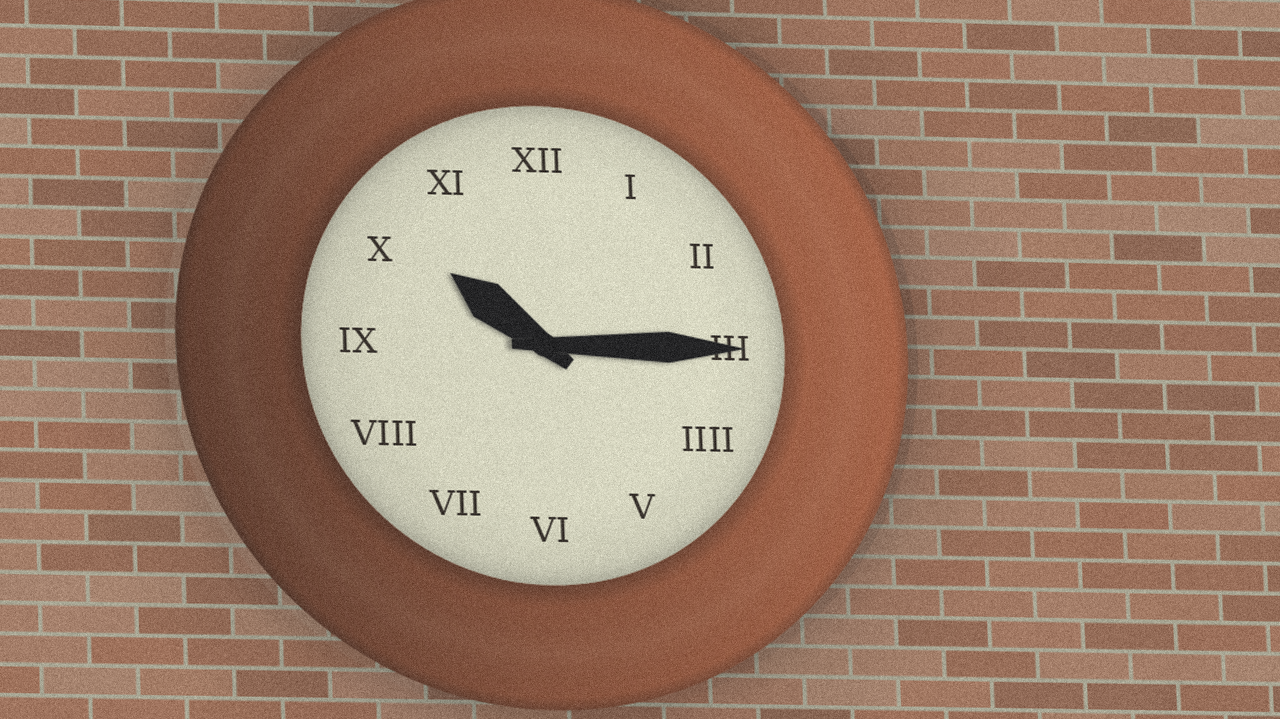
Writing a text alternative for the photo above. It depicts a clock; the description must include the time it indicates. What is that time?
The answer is 10:15
